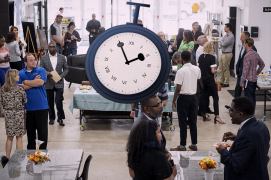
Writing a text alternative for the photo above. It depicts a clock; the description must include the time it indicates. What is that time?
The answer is 1:55
